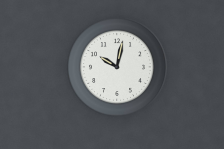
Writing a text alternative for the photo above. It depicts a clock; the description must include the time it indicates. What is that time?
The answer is 10:02
